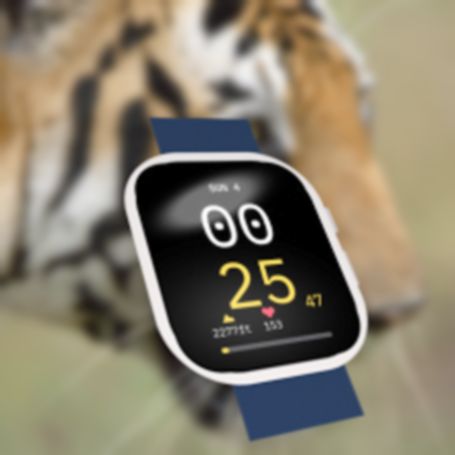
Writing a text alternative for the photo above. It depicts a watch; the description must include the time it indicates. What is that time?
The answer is 0:25
